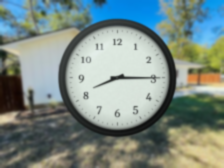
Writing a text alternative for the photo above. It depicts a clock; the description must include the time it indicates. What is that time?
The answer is 8:15
